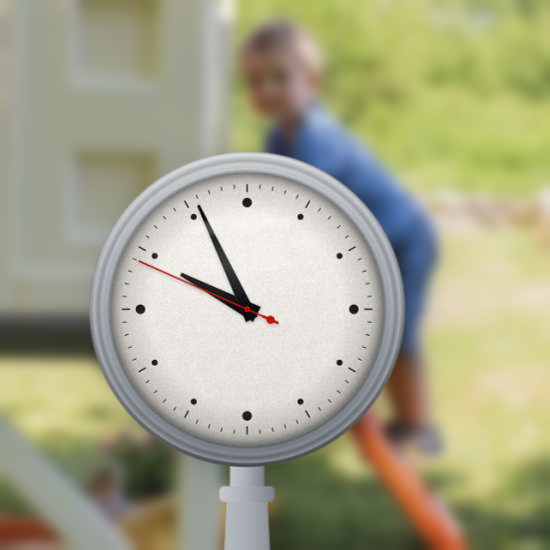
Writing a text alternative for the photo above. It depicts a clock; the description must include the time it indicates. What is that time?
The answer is 9:55:49
